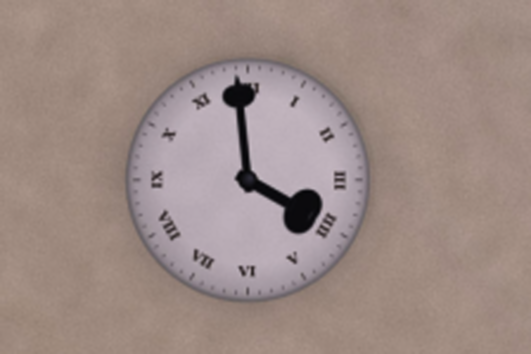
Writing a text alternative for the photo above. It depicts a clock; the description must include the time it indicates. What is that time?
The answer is 3:59
